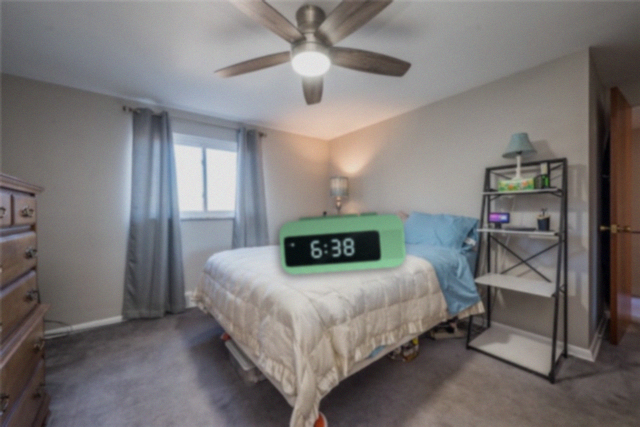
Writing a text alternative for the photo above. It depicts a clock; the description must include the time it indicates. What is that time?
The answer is 6:38
